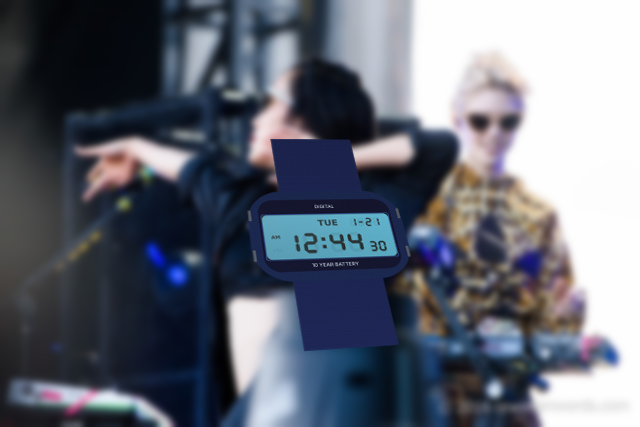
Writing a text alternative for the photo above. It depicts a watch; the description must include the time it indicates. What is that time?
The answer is 12:44:30
